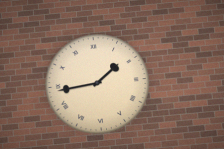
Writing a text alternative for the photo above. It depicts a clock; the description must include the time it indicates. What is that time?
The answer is 1:44
